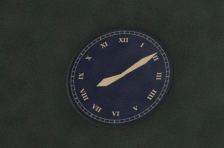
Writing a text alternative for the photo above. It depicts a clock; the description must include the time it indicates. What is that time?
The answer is 8:09
